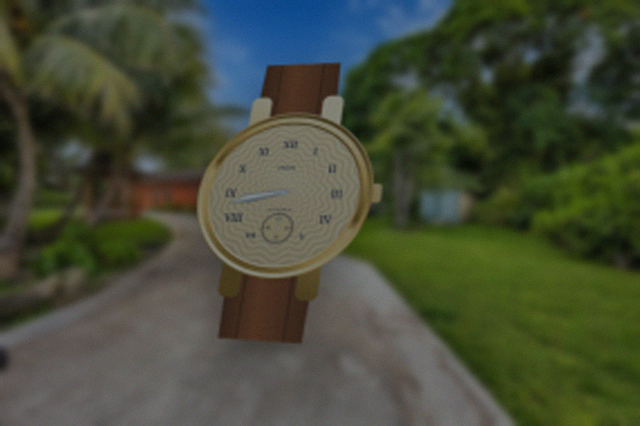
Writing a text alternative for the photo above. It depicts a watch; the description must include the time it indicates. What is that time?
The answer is 8:43
